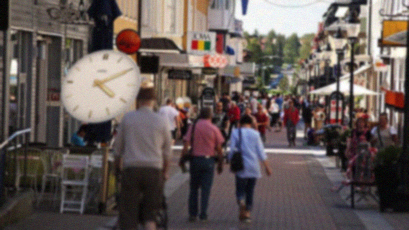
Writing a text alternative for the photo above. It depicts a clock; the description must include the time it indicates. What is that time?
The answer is 4:10
